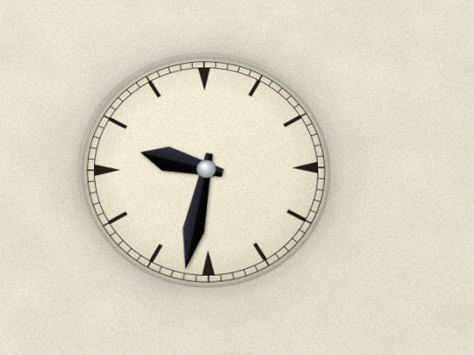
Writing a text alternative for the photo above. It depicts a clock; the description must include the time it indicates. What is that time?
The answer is 9:32
